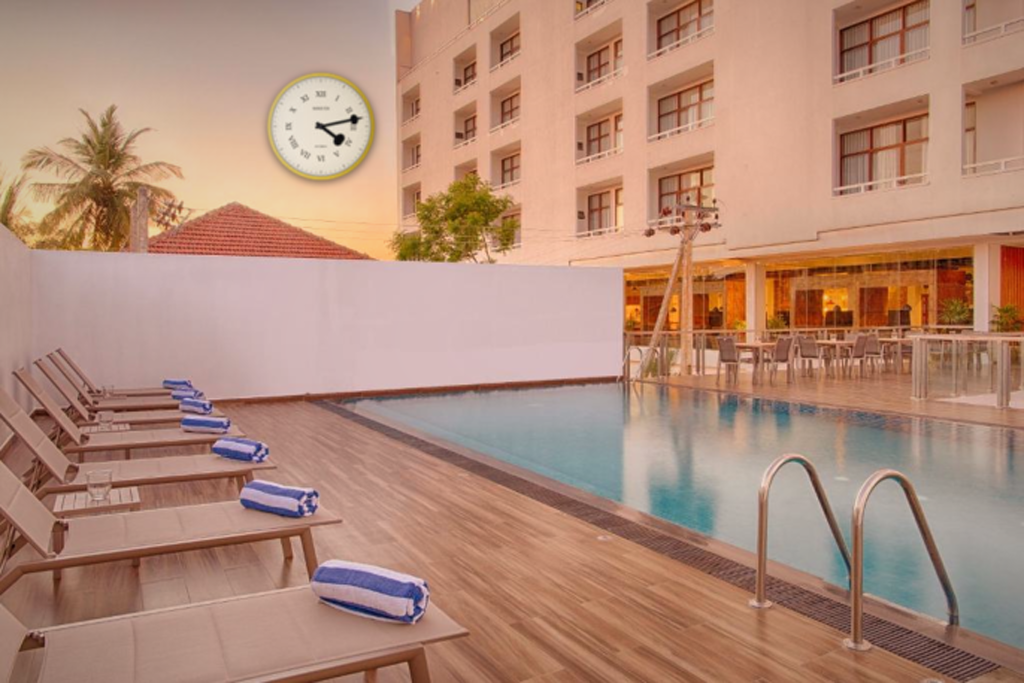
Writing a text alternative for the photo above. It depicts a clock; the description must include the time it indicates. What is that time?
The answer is 4:13
